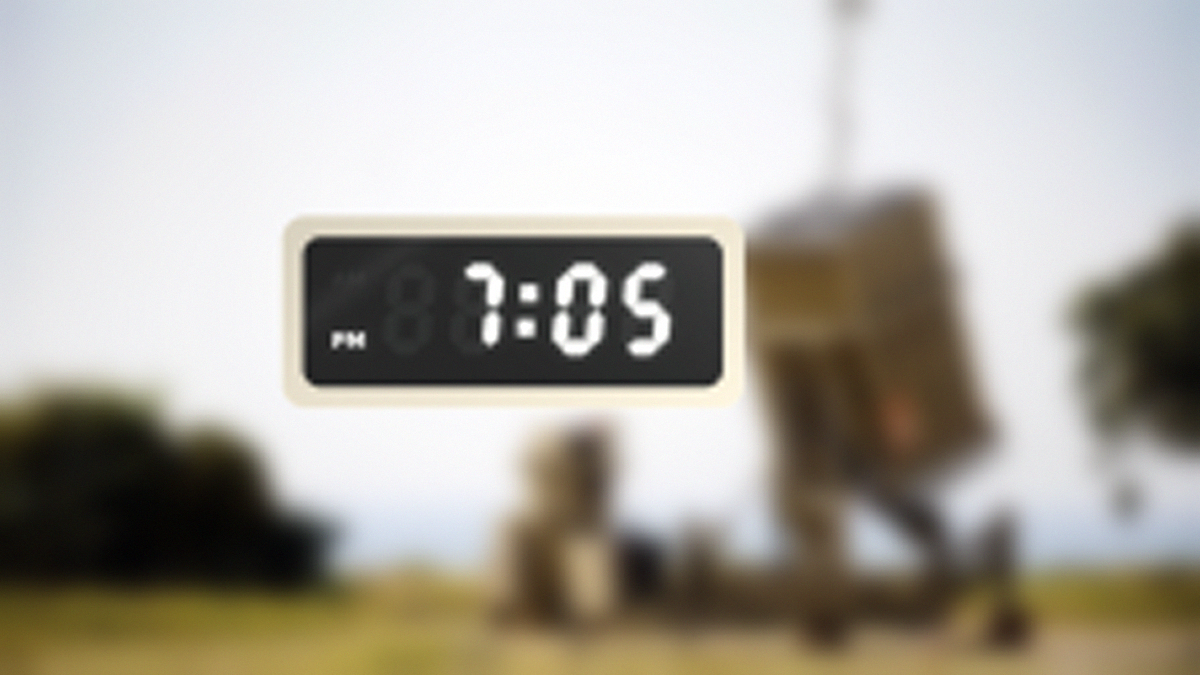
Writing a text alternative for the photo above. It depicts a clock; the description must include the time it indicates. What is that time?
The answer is 7:05
